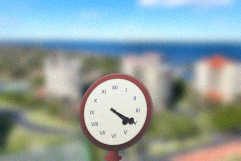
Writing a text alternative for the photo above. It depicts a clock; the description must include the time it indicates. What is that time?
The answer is 4:20
